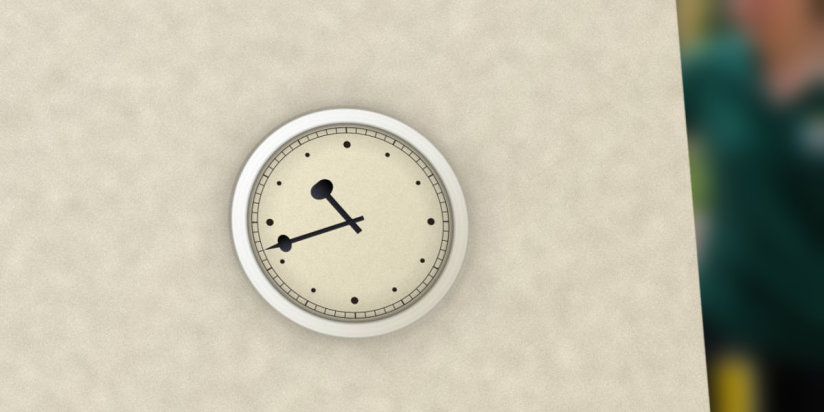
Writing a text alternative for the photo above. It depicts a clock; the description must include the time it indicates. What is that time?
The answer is 10:42
